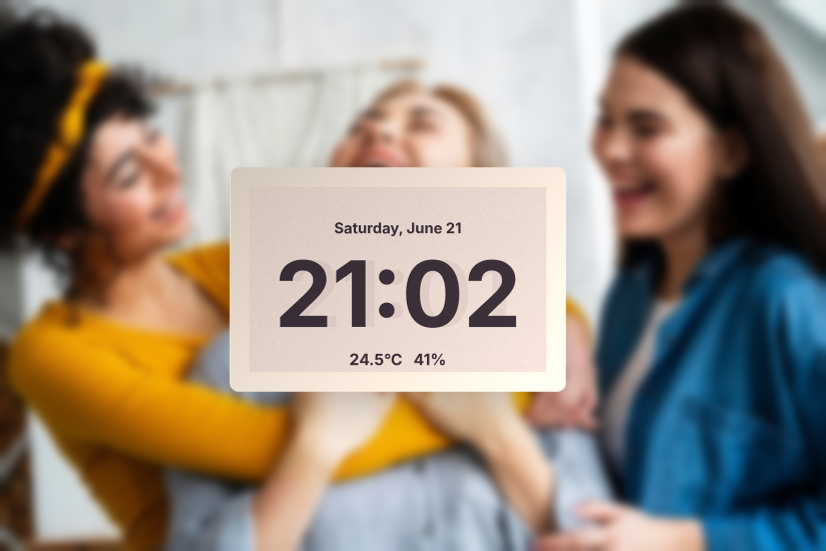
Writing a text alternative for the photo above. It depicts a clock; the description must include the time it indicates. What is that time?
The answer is 21:02
